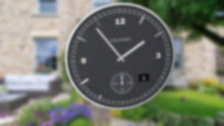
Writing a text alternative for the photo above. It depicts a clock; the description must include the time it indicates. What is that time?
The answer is 1:54
